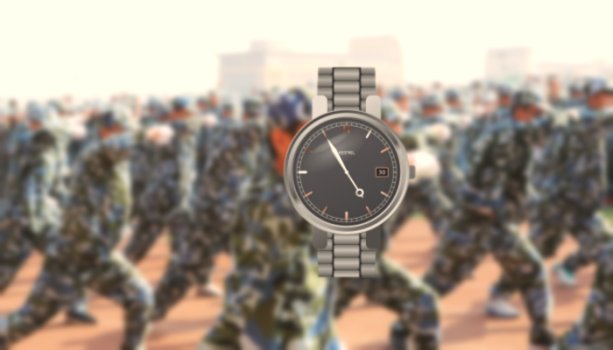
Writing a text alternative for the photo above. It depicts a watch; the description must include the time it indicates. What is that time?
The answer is 4:55
